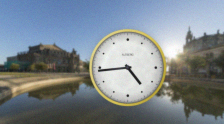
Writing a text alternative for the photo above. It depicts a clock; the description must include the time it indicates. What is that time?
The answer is 4:44
